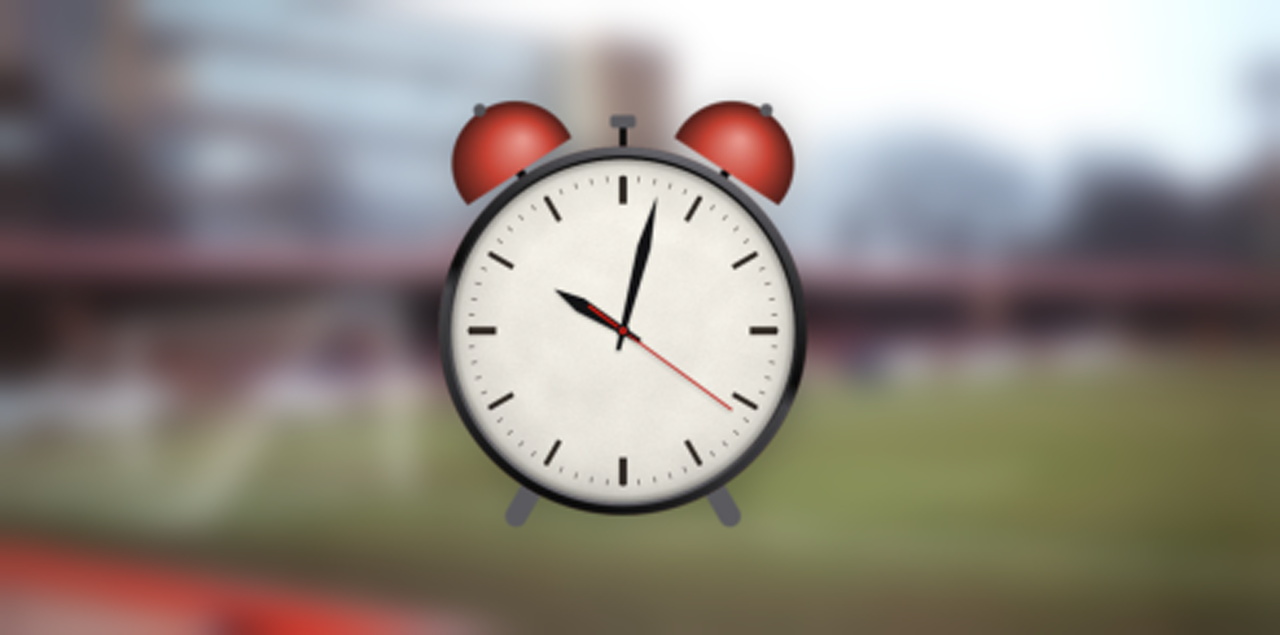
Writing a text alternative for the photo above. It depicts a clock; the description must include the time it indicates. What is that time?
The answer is 10:02:21
